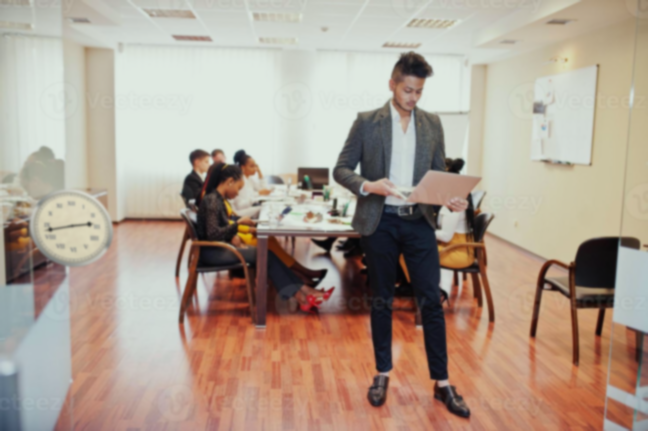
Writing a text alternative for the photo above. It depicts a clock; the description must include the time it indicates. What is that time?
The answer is 2:43
